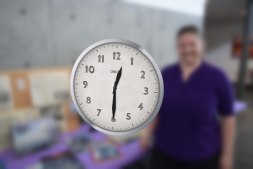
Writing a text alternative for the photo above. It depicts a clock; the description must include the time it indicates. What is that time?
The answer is 12:30
